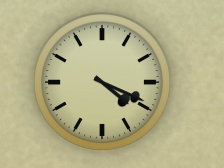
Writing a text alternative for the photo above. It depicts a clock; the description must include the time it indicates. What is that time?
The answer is 4:19
